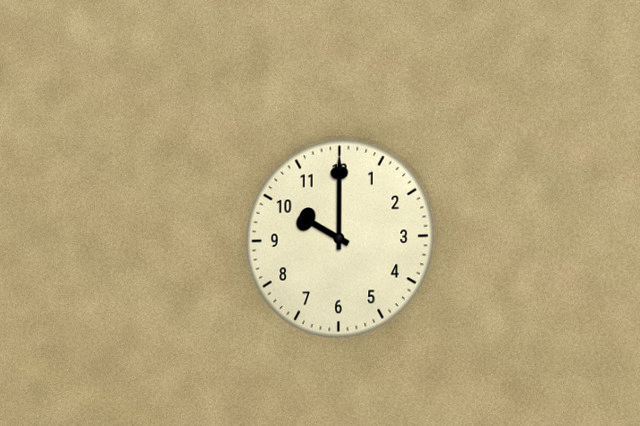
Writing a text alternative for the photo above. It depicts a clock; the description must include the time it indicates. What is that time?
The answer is 10:00
